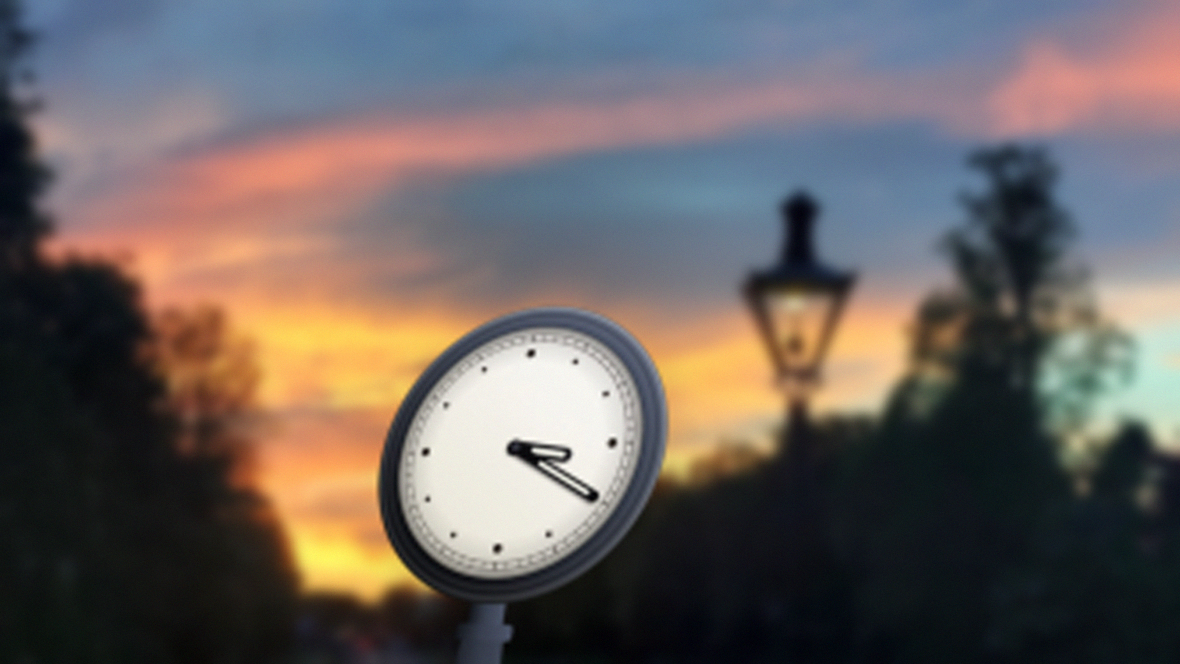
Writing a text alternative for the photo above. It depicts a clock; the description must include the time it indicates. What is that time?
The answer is 3:20
